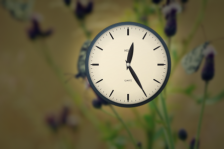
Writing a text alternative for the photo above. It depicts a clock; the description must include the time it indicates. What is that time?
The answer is 12:25
